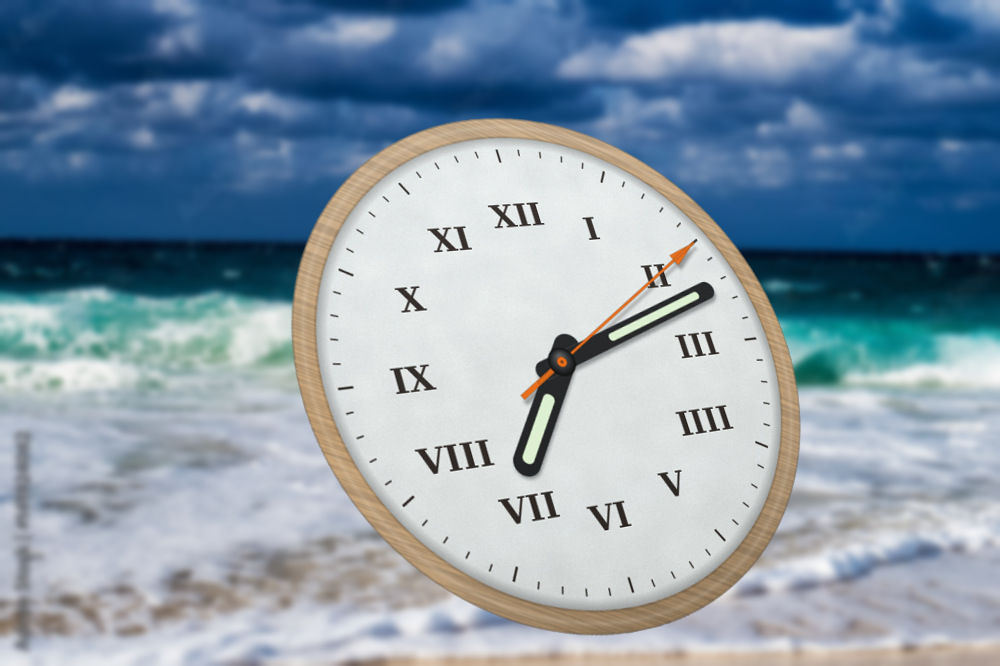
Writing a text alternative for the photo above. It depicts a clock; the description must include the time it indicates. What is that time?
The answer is 7:12:10
